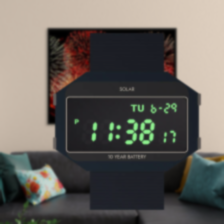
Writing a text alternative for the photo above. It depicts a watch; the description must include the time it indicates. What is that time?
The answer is 11:38:17
